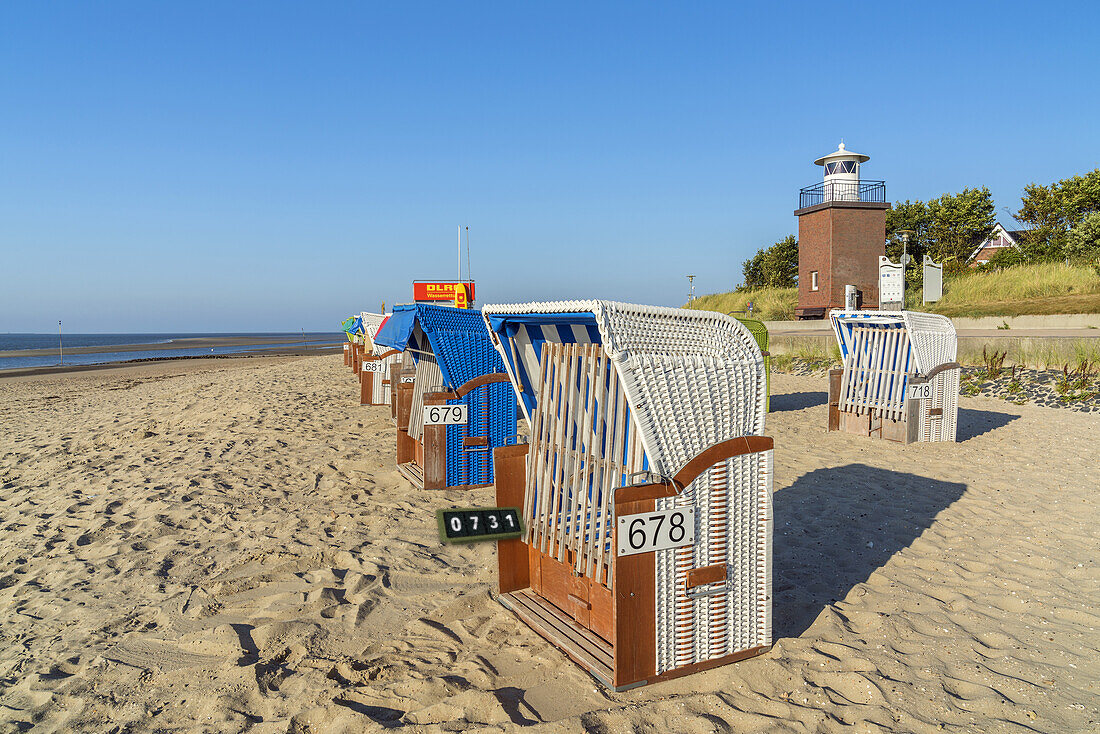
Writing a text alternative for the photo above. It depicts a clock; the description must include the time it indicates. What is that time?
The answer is 7:31
